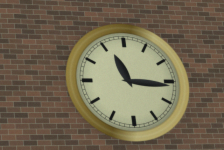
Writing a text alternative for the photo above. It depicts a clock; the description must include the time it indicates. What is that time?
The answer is 11:16
